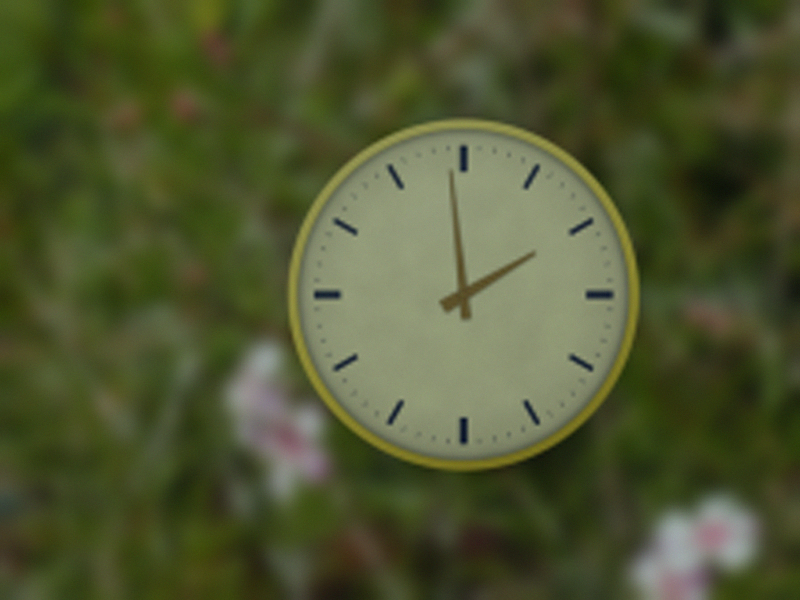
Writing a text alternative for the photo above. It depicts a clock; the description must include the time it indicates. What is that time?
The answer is 1:59
